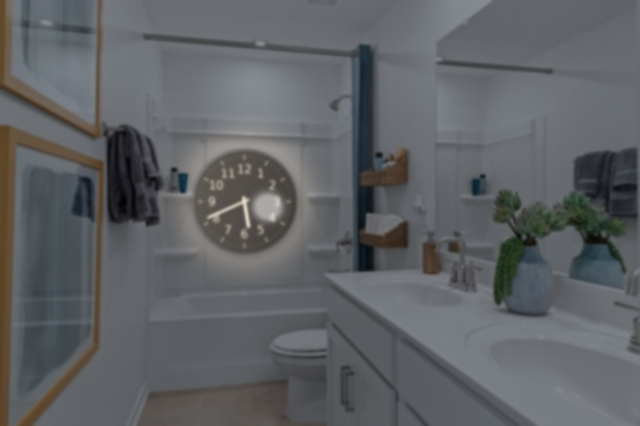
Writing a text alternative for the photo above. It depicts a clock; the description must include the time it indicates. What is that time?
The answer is 5:41
